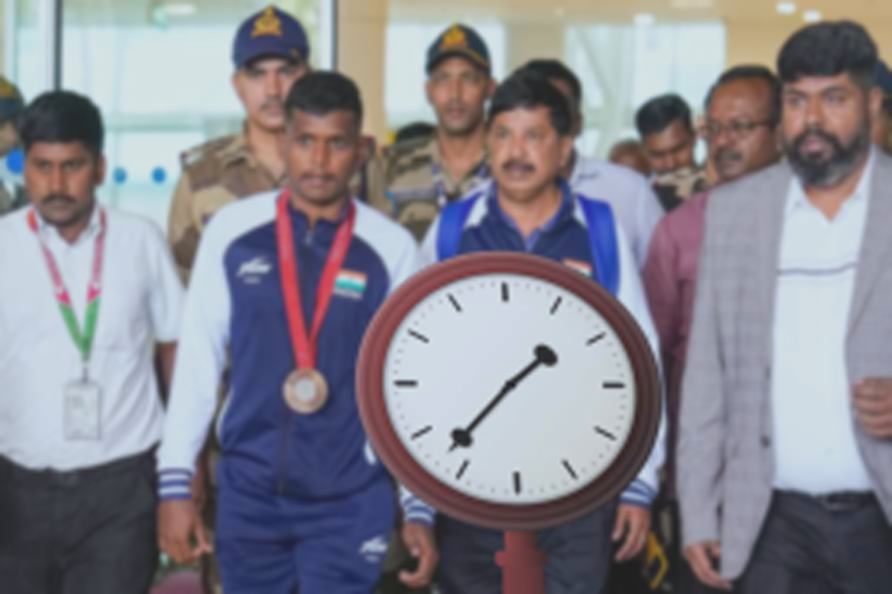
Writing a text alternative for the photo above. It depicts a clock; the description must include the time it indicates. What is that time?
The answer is 1:37
